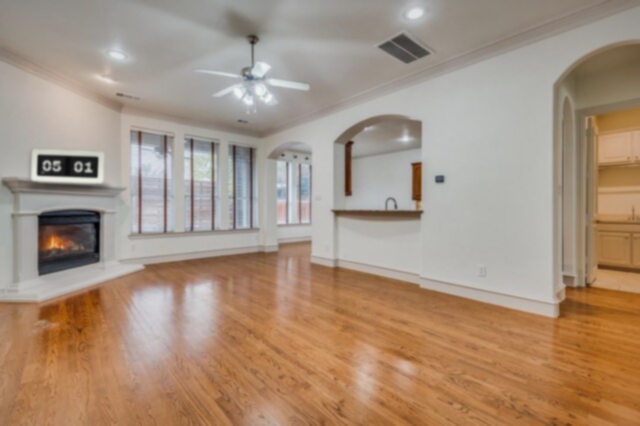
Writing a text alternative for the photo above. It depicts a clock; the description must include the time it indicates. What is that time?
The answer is 5:01
